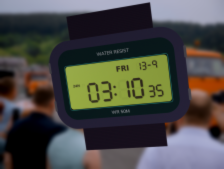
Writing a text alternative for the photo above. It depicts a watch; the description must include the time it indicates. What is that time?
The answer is 3:10:35
